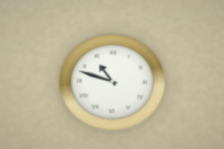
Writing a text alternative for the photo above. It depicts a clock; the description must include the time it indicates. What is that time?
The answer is 10:48
